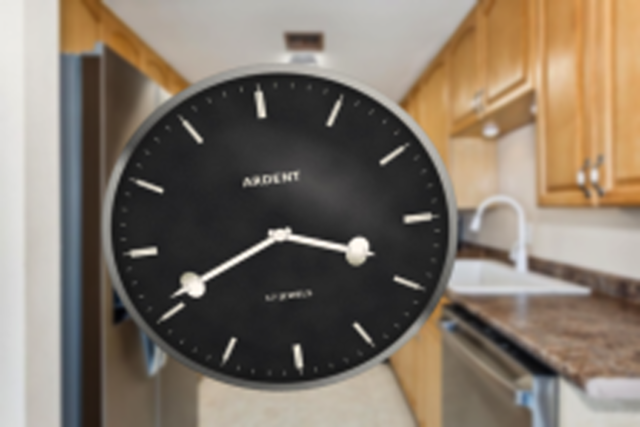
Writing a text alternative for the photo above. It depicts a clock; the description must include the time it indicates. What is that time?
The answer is 3:41
